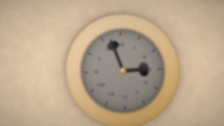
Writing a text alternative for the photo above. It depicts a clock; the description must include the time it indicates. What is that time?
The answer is 2:57
